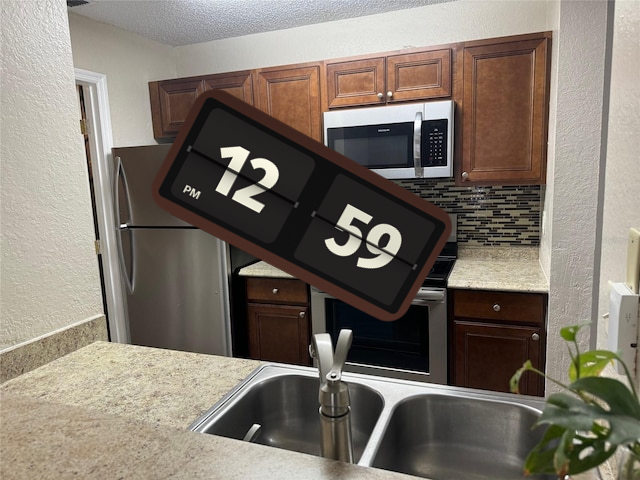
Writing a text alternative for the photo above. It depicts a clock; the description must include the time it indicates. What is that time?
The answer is 12:59
